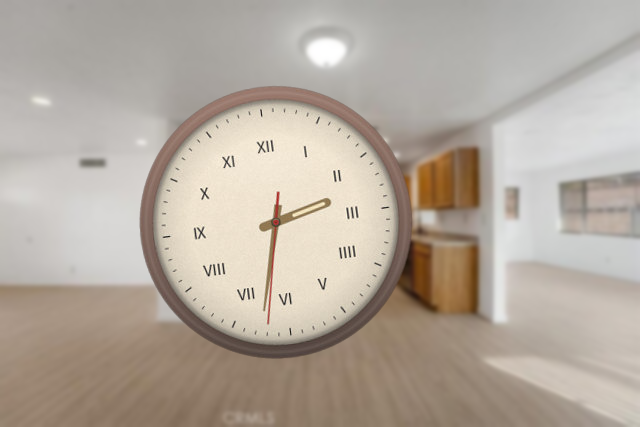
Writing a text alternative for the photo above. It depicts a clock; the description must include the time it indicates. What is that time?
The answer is 2:32:32
